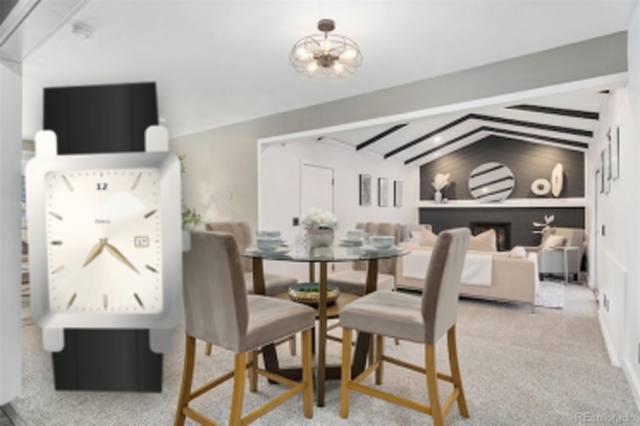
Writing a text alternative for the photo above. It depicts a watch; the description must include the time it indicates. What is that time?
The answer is 7:22
